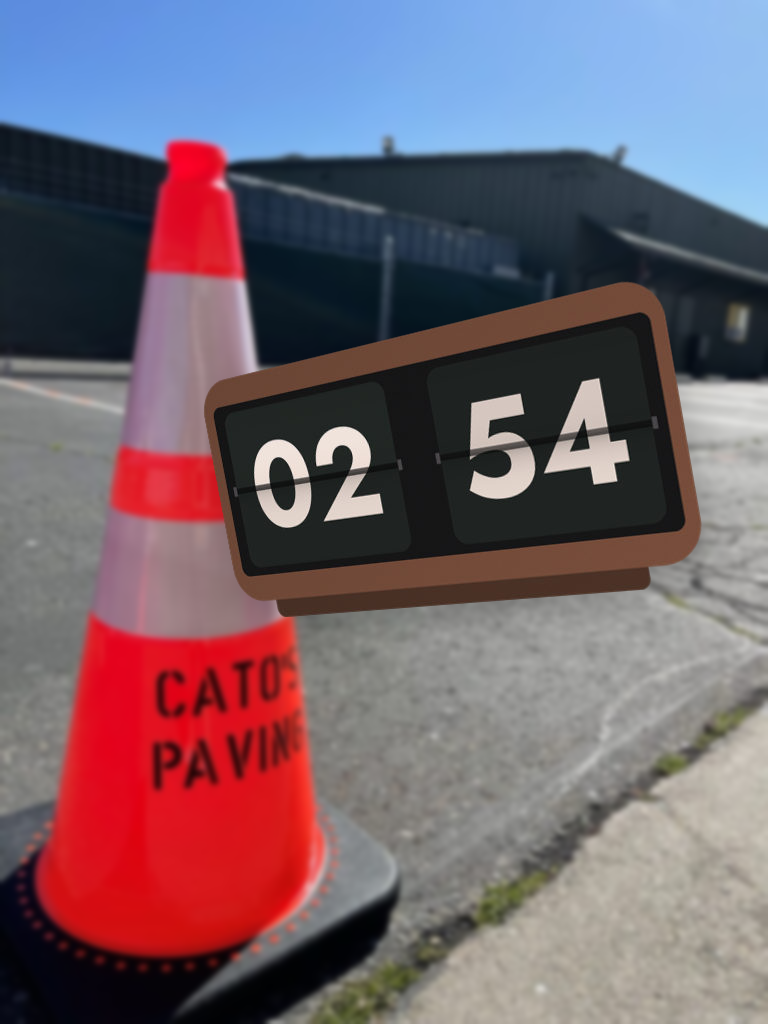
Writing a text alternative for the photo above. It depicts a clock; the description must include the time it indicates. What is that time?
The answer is 2:54
